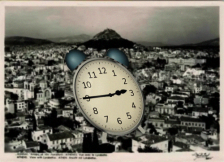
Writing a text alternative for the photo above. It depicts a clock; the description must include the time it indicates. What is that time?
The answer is 2:45
